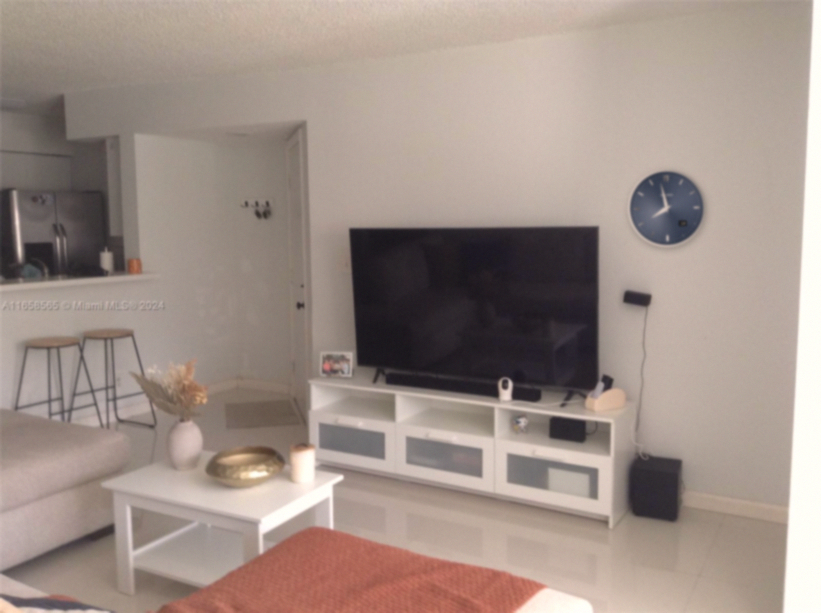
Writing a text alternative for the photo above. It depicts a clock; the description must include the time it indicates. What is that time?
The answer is 7:58
